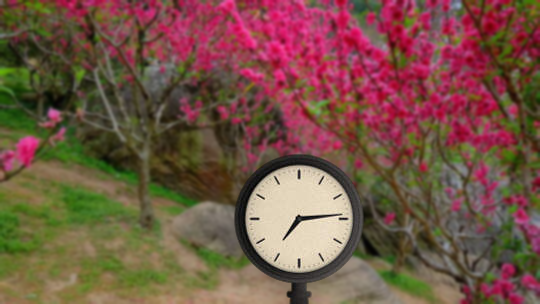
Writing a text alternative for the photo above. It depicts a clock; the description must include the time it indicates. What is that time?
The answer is 7:14
